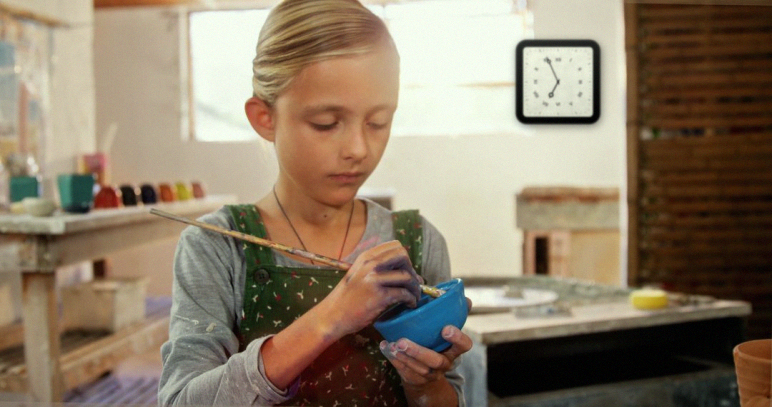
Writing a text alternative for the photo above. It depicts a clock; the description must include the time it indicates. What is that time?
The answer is 6:56
